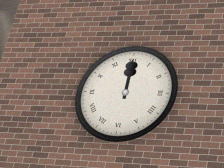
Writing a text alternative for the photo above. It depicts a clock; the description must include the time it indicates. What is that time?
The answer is 12:00
